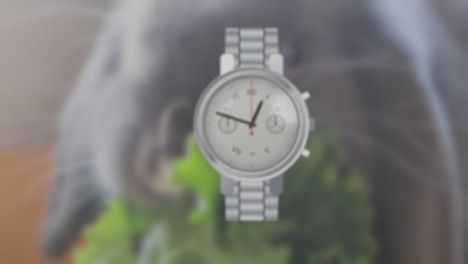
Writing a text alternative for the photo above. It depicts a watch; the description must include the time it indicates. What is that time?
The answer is 12:48
